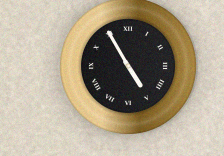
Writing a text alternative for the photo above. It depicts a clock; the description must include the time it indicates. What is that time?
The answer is 4:55
